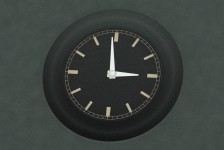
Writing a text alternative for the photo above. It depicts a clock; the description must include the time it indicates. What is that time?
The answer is 2:59
